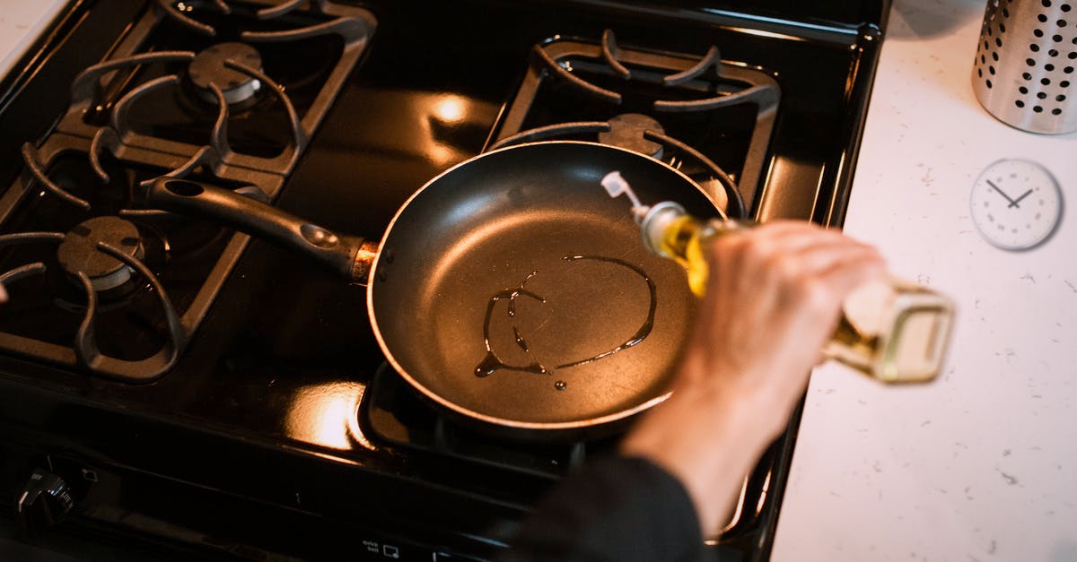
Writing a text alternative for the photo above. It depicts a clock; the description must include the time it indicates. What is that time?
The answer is 1:52
